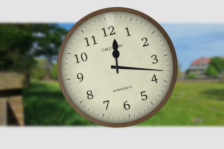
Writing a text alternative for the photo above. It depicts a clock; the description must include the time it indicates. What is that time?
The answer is 12:18
